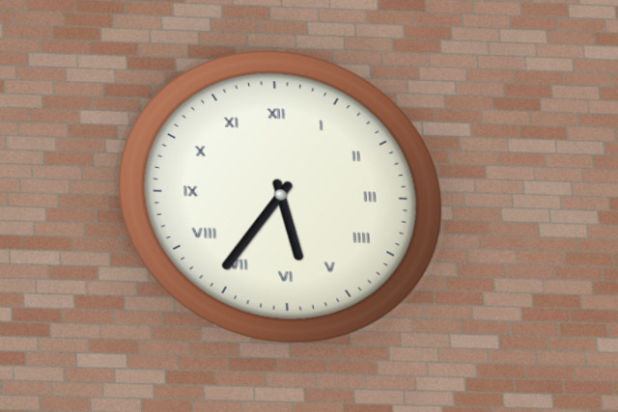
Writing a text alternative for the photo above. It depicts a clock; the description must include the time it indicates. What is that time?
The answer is 5:36
